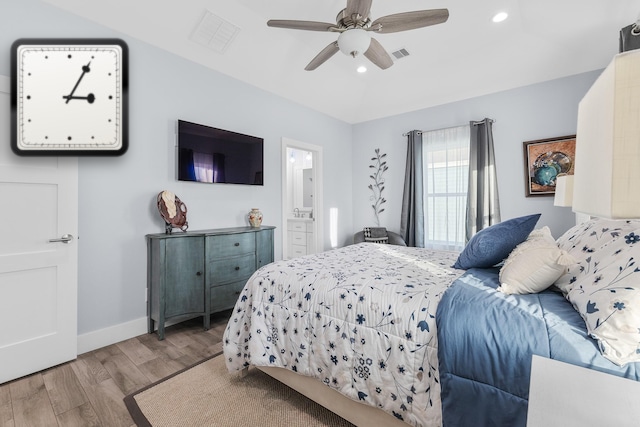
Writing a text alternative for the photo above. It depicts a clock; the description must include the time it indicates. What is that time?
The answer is 3:05
